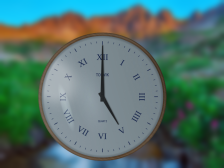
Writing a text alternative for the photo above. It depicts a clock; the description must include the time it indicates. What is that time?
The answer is 5:00
